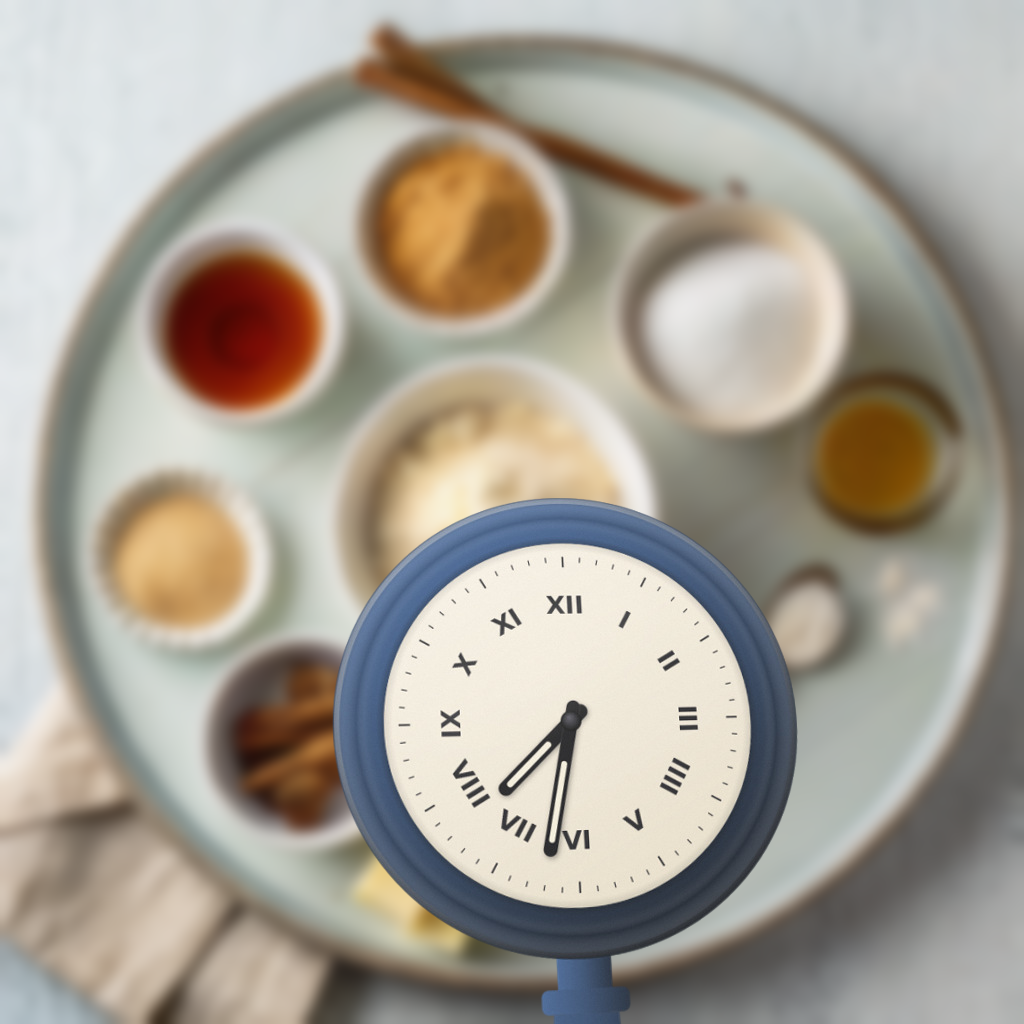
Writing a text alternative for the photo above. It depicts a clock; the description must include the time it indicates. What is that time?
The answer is 7:32
